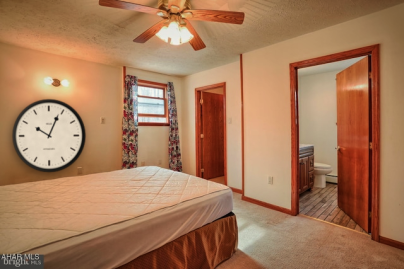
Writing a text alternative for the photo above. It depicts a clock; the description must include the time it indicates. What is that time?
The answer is 10:04
